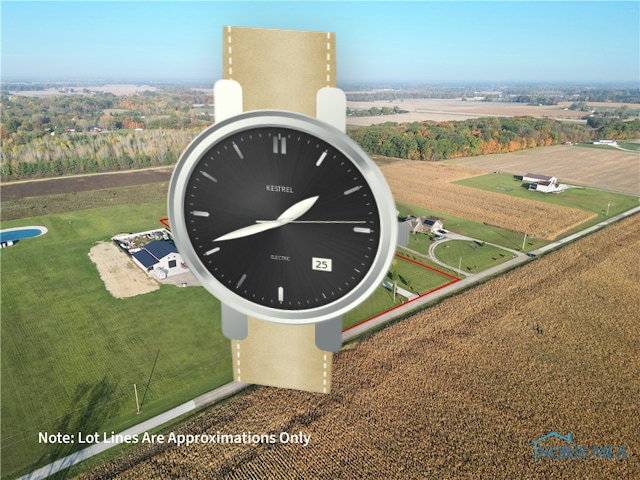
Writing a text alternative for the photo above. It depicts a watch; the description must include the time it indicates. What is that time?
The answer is 1:41:14
